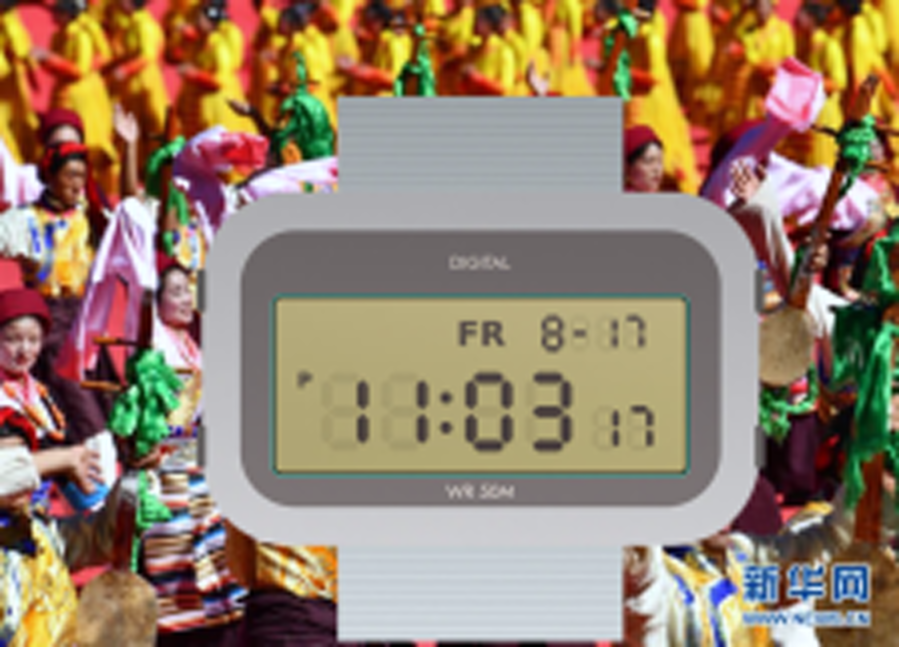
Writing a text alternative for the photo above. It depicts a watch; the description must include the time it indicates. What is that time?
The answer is 11:03:17
